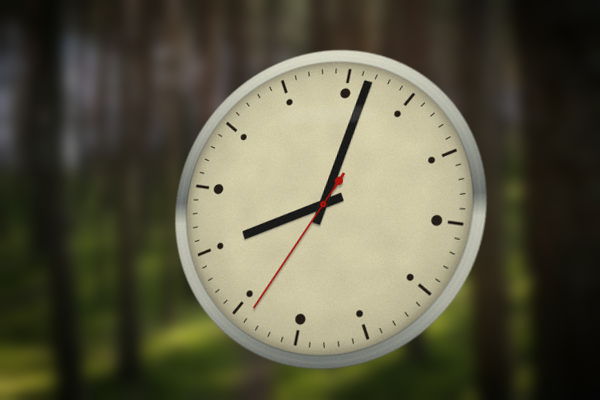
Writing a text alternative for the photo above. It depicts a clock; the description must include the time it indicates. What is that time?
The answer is 8:01:34
